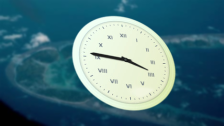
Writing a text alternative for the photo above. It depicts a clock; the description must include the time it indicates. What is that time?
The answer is 3:46
